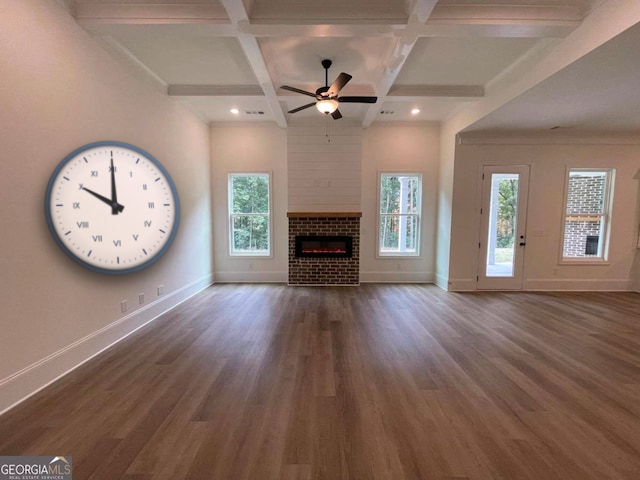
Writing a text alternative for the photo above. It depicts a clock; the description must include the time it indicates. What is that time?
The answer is 10:00
